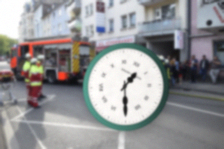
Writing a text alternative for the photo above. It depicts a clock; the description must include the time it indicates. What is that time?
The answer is 12:25
